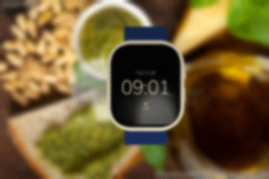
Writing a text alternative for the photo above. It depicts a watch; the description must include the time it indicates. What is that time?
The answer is 9:01
